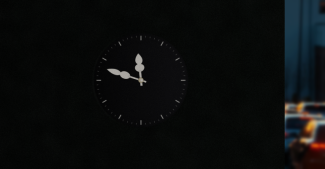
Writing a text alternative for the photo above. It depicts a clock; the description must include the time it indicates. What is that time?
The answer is 11:48
